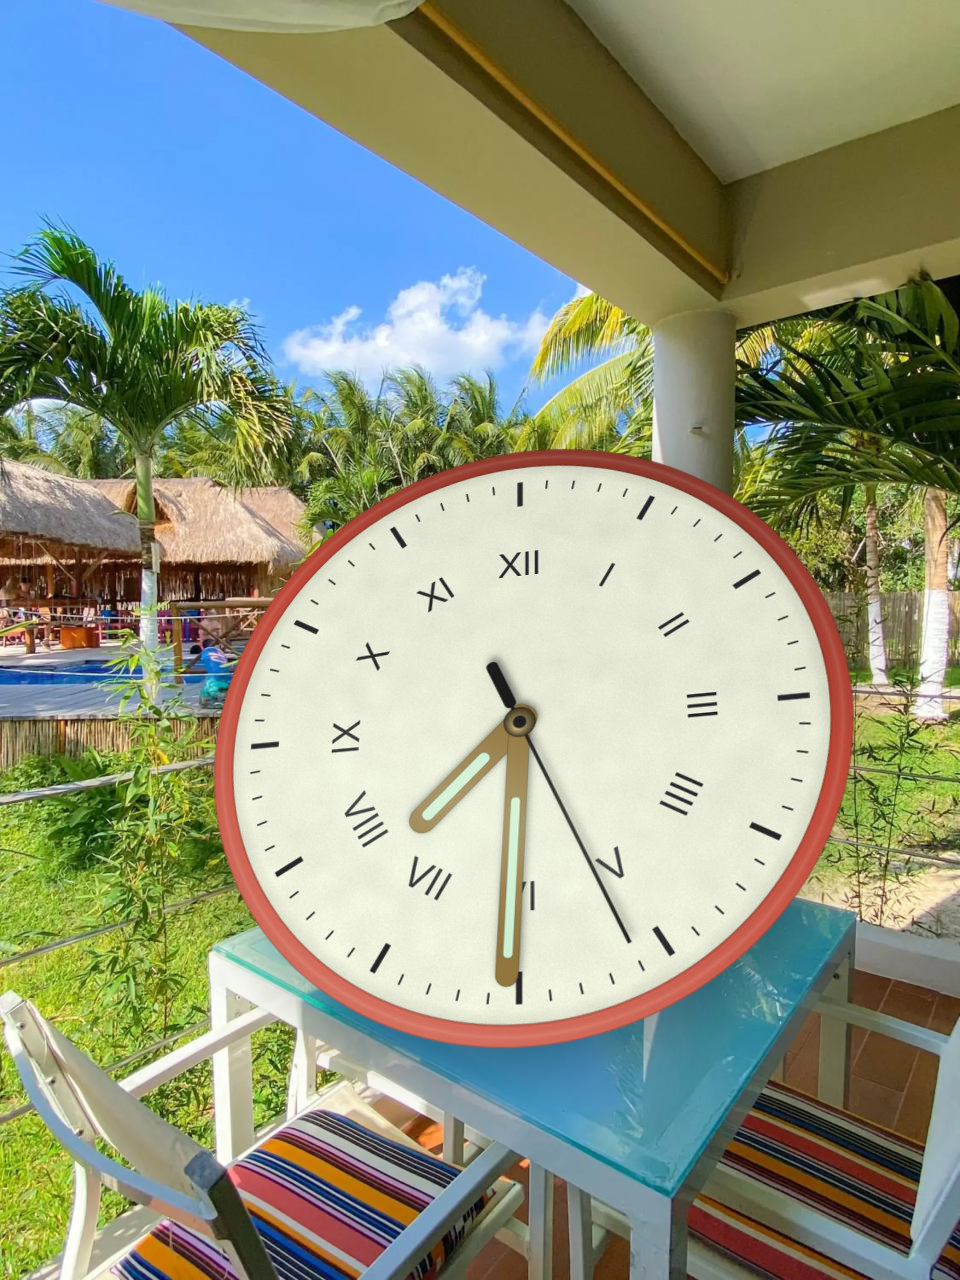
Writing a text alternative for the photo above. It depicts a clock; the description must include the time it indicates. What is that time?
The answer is 7:30:26
